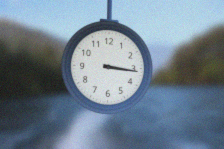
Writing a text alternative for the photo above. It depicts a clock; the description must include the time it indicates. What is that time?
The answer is 3:16
